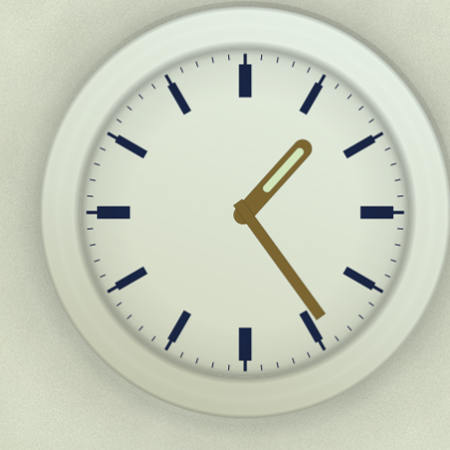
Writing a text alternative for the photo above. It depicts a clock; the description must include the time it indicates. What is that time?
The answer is 1:24
